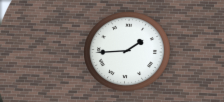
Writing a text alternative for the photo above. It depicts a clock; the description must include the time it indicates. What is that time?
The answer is 1:44
